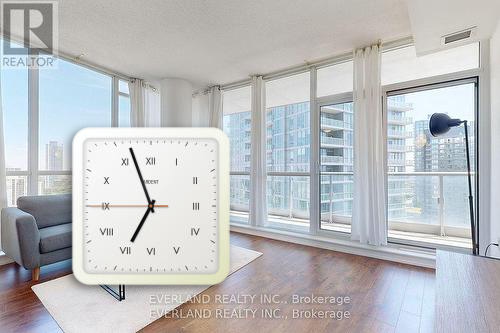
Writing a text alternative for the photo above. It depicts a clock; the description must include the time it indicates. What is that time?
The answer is 6:56:45
